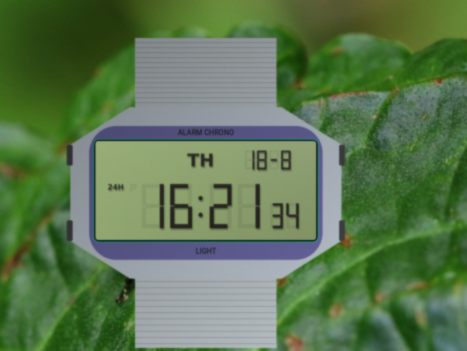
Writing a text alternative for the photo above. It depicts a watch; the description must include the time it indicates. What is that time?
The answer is 16:21:34
